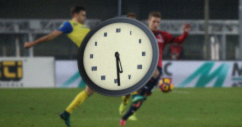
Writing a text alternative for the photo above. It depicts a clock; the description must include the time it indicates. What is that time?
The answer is 5:29
